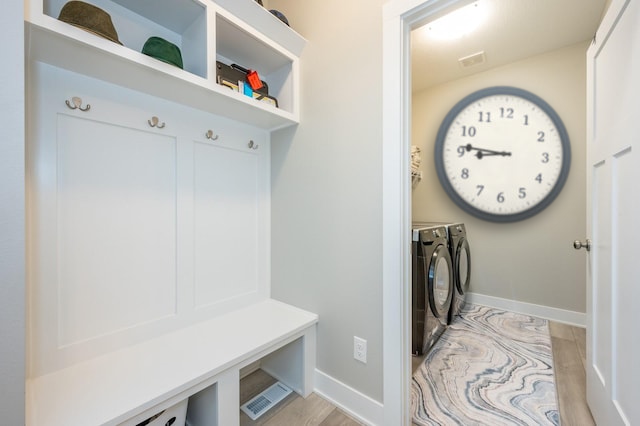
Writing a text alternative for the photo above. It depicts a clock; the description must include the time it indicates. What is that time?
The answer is 8:46
